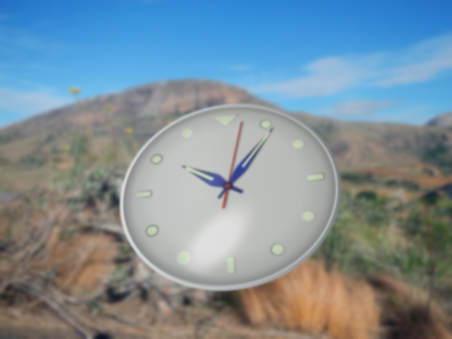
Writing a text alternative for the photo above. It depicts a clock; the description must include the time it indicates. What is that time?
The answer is 10:06:02
